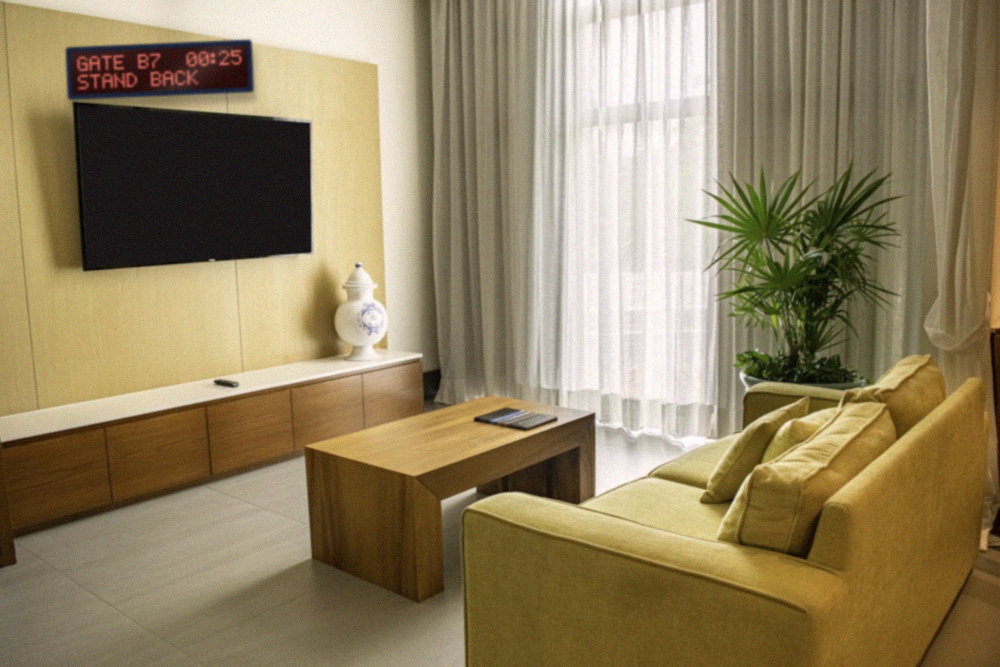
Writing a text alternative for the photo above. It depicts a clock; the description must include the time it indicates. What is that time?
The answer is 0:25
